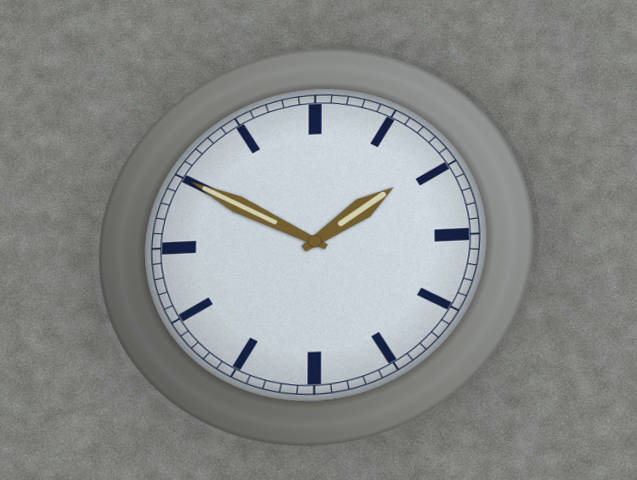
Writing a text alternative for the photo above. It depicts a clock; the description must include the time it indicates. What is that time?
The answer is 1:50
